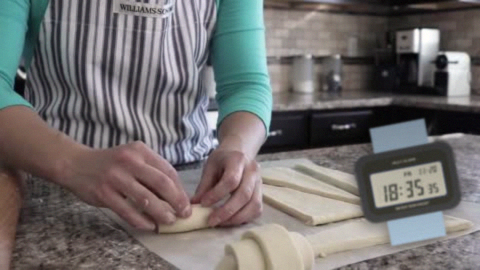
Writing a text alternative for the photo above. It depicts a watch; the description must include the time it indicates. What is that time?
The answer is 18:35
